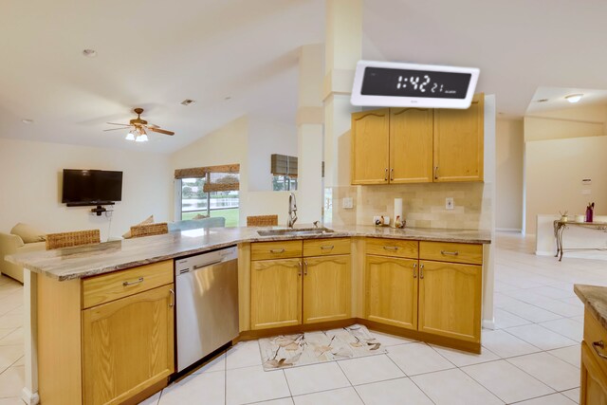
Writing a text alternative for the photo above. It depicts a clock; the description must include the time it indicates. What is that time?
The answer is 1:42:21
